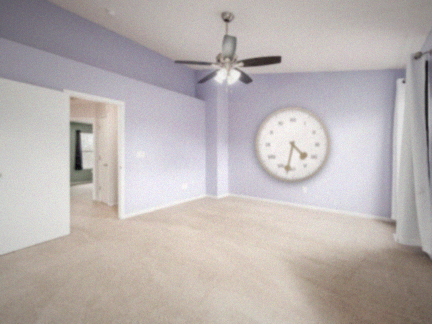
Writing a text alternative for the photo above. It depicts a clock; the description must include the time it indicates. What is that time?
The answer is 4:32
